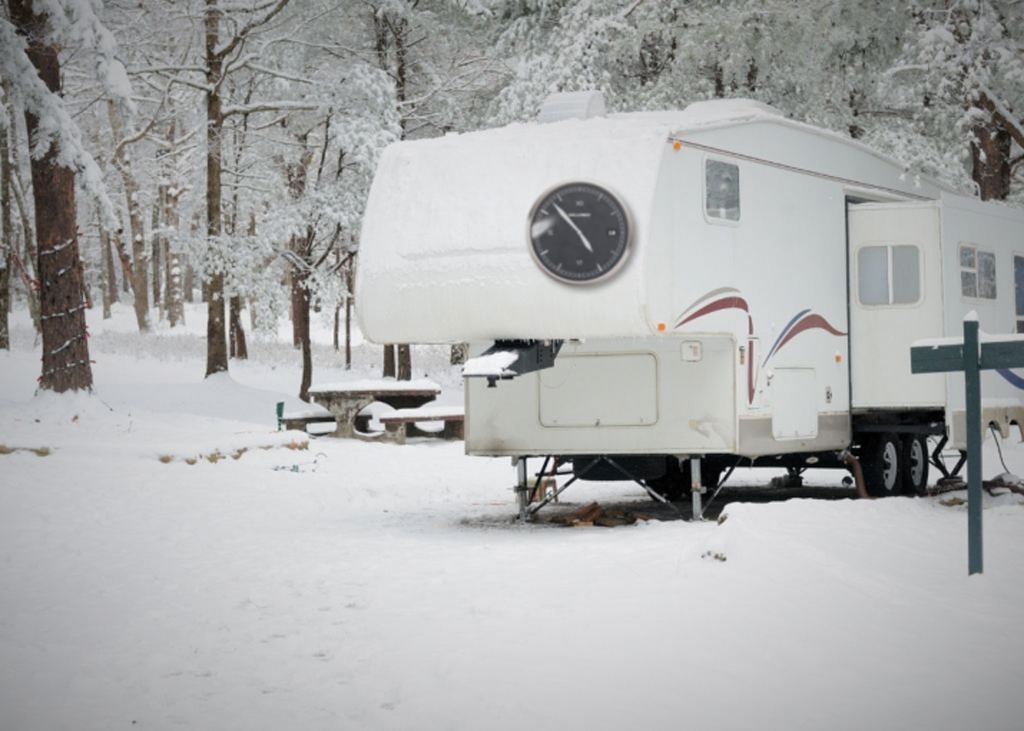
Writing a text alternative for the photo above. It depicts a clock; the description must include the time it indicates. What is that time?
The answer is 4:53
